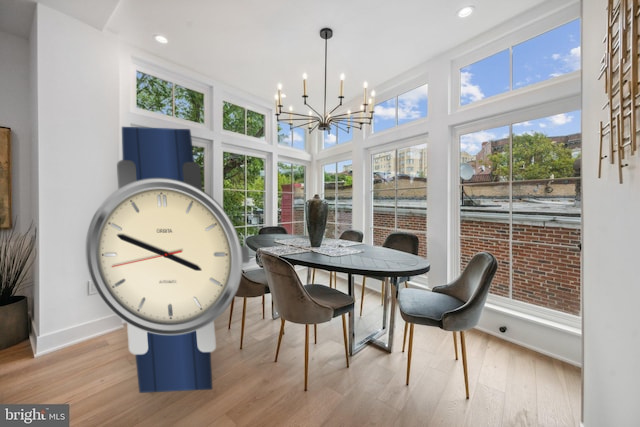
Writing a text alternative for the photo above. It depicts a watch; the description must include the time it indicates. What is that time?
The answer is 3:48:43
